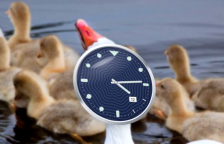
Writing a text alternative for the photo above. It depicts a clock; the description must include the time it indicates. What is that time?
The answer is 4:14
